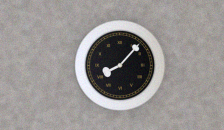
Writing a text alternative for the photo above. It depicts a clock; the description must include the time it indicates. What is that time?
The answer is 8:07
